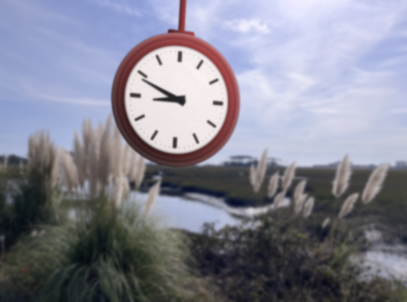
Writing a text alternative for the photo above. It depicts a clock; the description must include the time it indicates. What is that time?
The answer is 8:49
